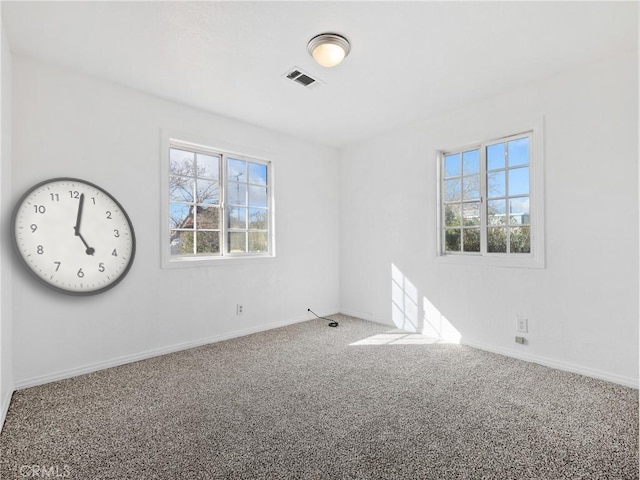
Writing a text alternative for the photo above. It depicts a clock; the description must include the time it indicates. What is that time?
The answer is 5:02
